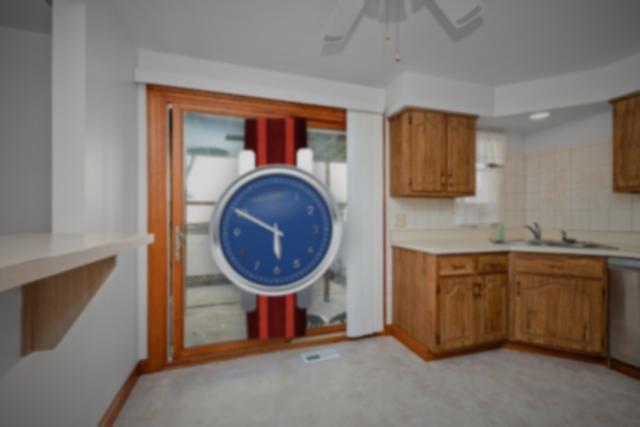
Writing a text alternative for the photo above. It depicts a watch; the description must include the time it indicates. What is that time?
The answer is 5:50
